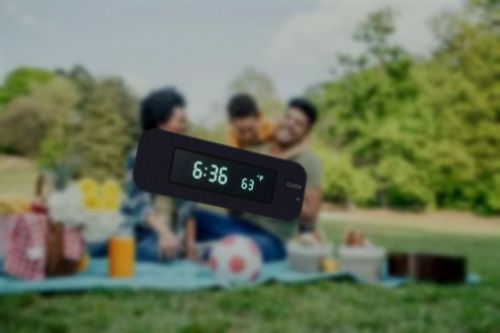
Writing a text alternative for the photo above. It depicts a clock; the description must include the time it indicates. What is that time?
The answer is 6:36
